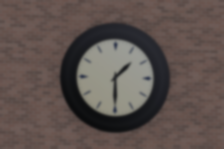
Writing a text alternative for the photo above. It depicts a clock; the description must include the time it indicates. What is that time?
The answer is 1:30
